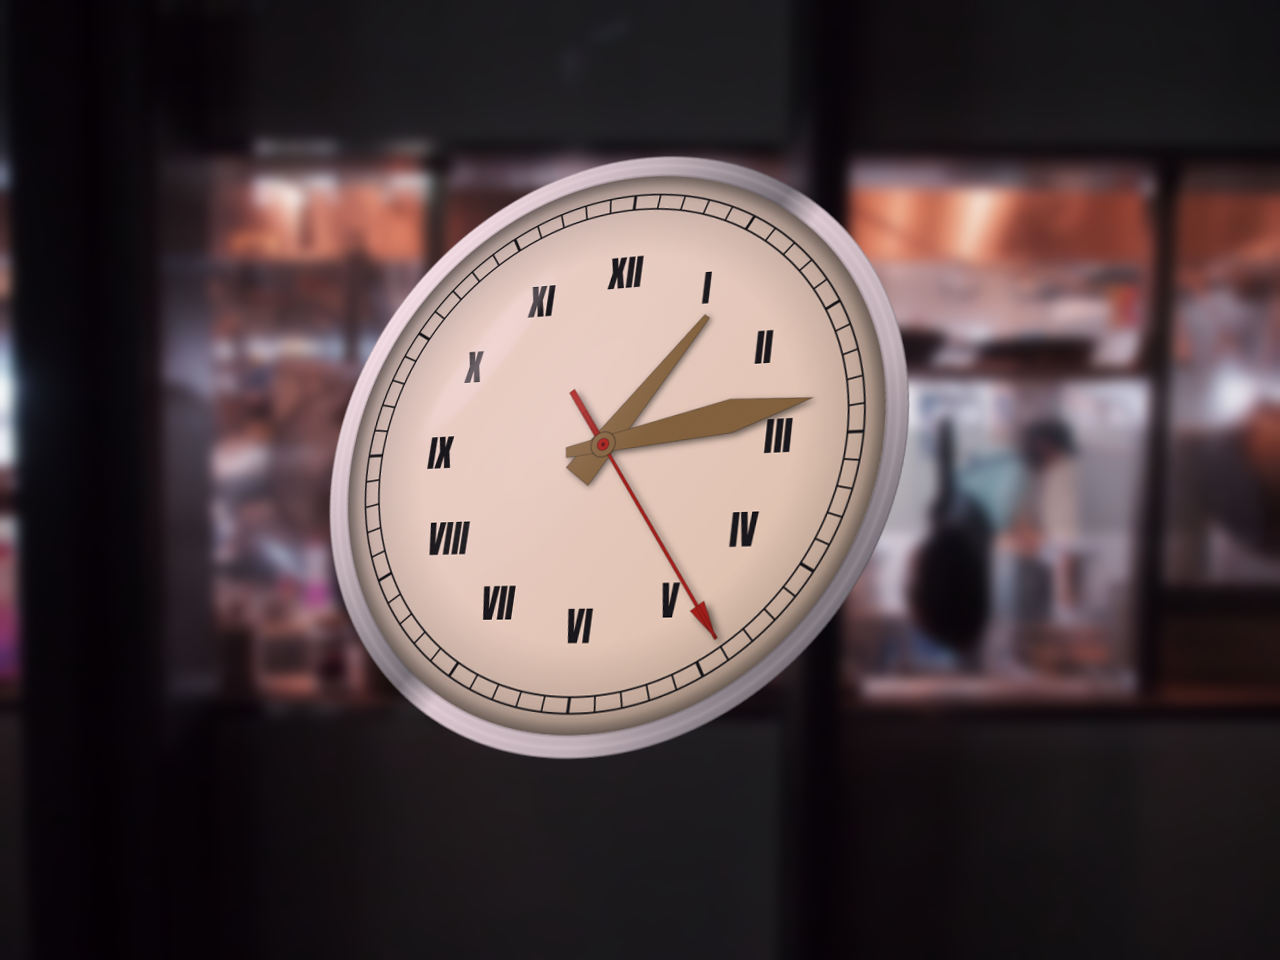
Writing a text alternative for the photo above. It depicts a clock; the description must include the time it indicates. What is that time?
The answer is 1:13:24
